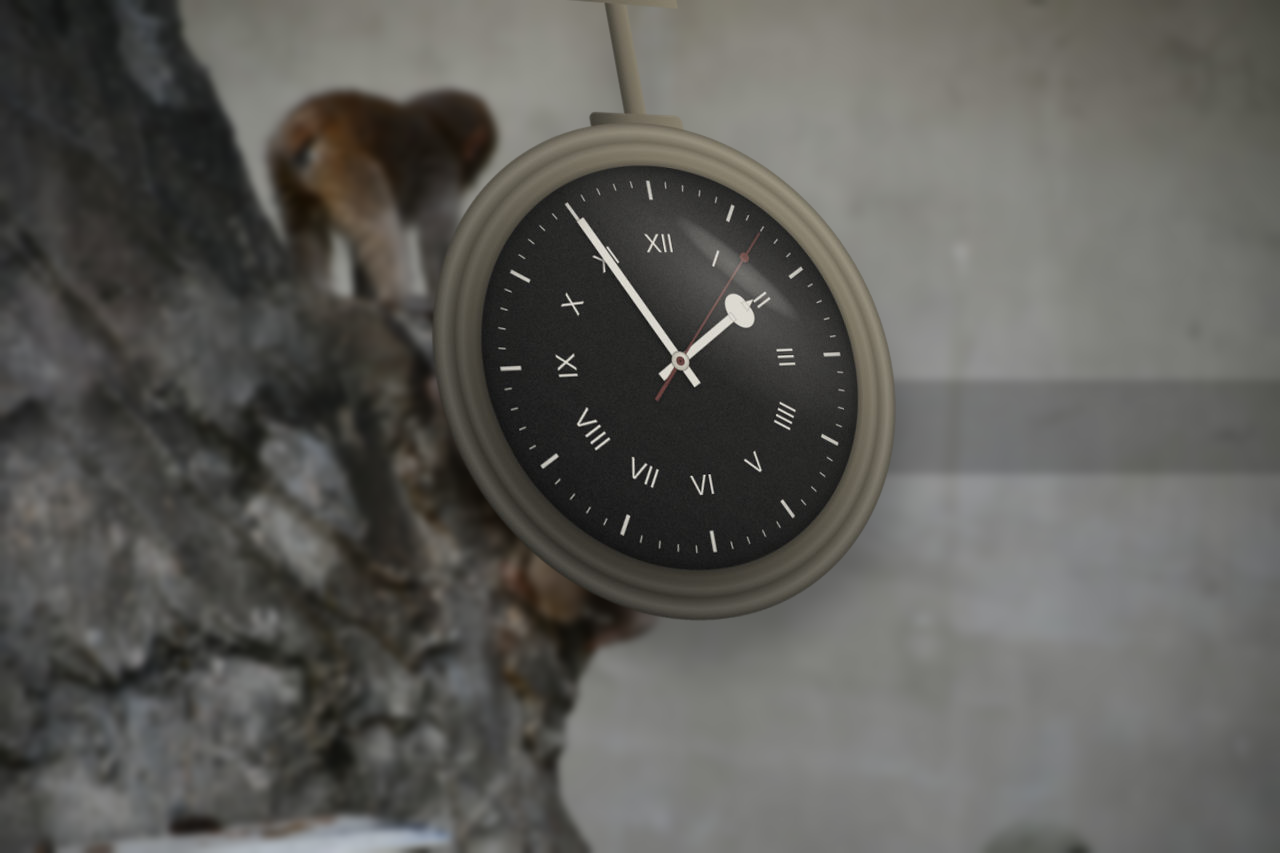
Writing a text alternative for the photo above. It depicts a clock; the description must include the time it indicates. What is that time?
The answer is 1:55:07
